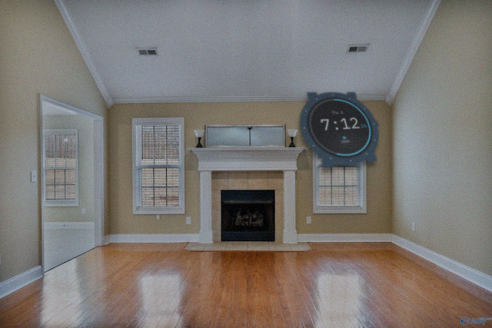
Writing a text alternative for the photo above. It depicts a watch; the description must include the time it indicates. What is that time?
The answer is 7:12
